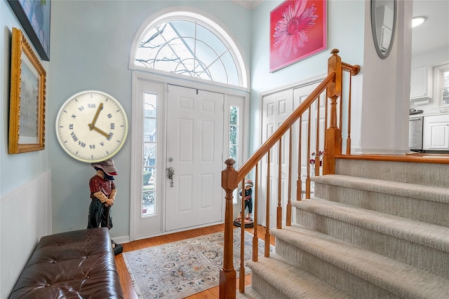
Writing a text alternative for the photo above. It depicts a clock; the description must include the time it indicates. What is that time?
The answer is 4:04
